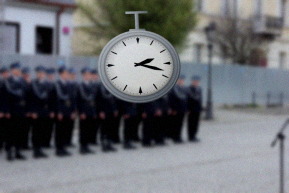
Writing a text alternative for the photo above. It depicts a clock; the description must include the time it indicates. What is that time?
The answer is 2:18
